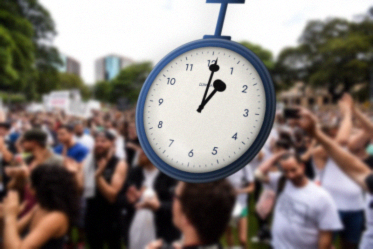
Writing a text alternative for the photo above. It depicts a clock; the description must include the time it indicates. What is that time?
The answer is 1:01
